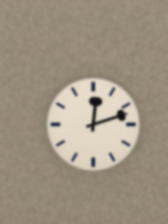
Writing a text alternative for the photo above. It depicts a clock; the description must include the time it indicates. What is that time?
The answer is 12:12
